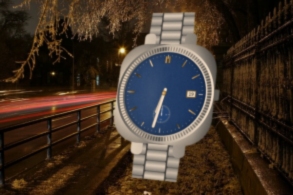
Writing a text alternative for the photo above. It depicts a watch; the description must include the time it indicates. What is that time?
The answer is 6:32
